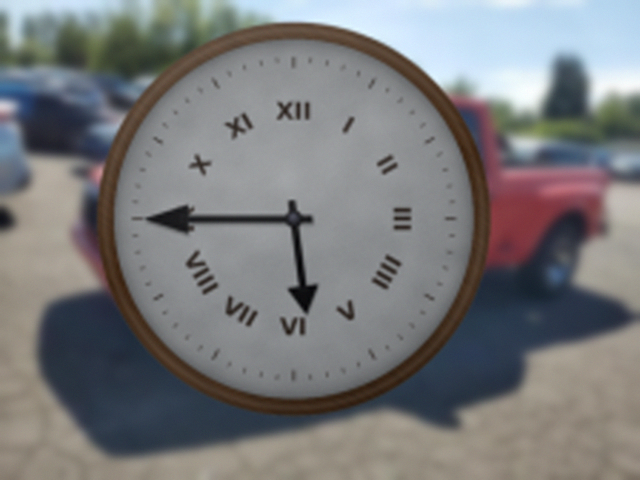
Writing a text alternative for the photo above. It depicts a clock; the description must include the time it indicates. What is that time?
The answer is 5:45
